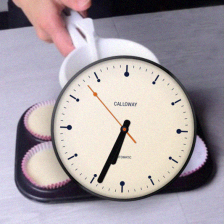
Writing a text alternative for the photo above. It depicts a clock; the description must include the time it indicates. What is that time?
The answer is 6:33:53
